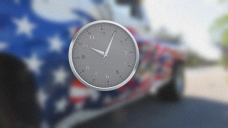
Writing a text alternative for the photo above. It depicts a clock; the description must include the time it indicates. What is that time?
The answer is 10:05
